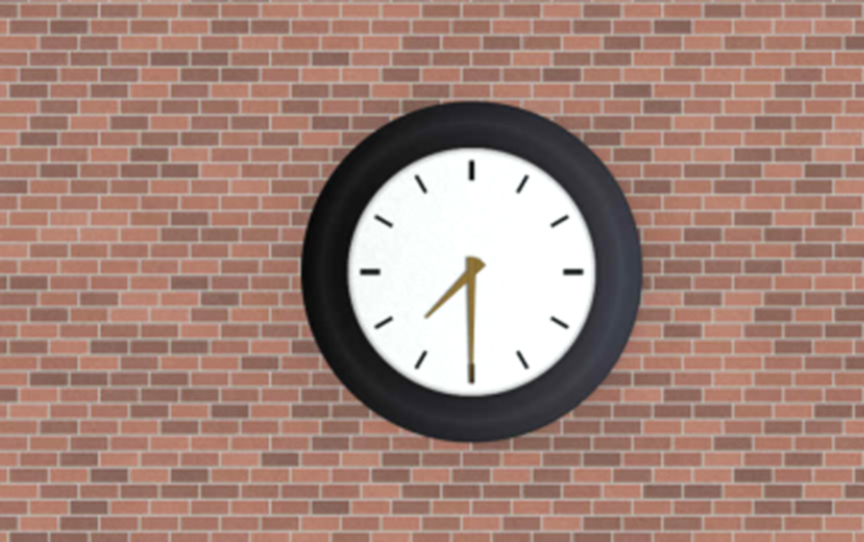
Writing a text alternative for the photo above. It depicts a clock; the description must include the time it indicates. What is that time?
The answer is 7:30
